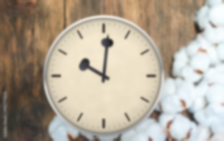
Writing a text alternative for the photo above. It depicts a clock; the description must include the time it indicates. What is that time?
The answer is 10:01
